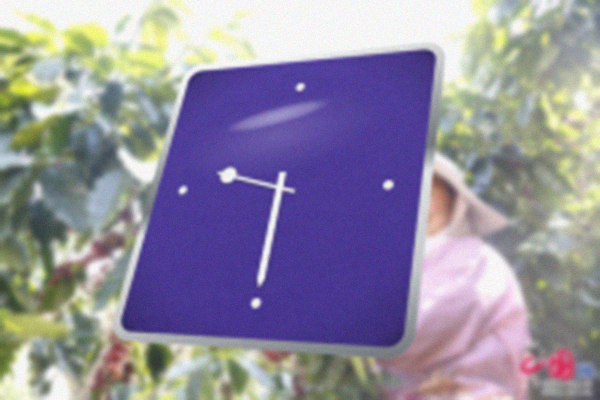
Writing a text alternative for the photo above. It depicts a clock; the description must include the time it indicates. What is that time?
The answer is 9:30
